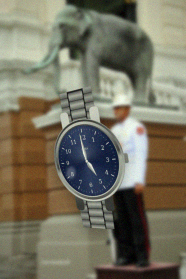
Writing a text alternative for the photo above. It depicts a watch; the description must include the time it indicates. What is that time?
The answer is 4:59
